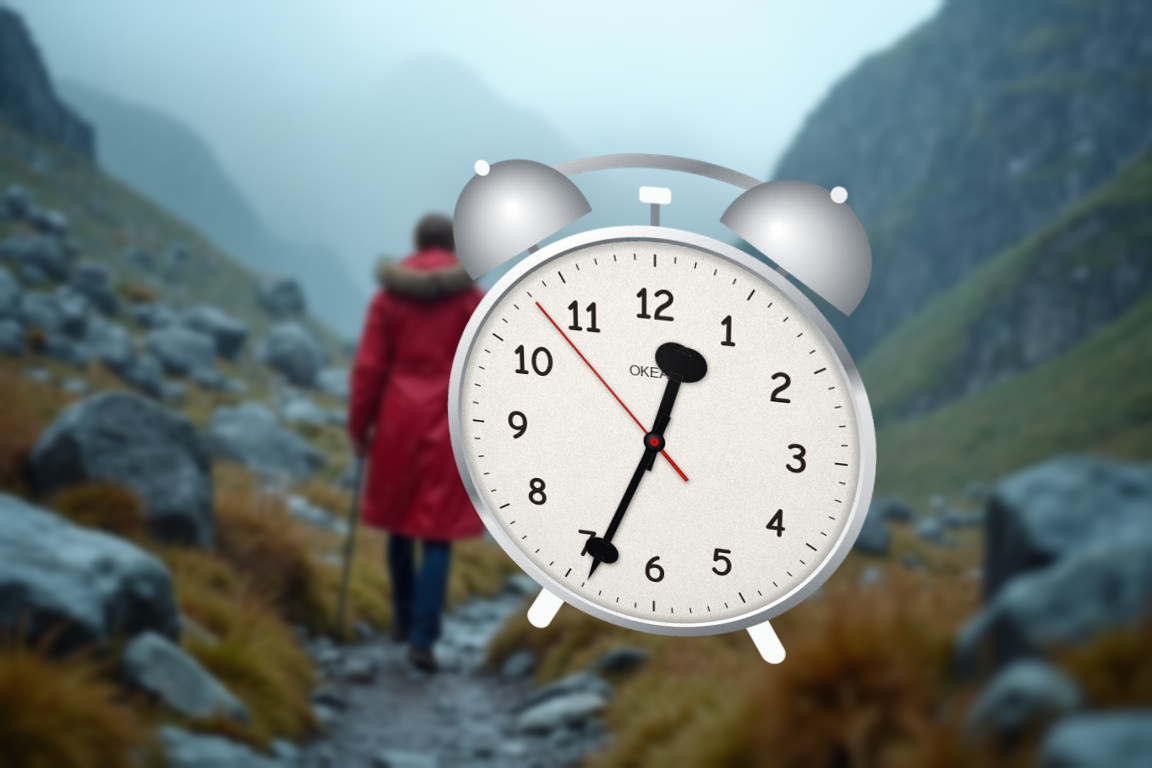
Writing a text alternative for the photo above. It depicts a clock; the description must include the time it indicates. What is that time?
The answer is 12:33:53
